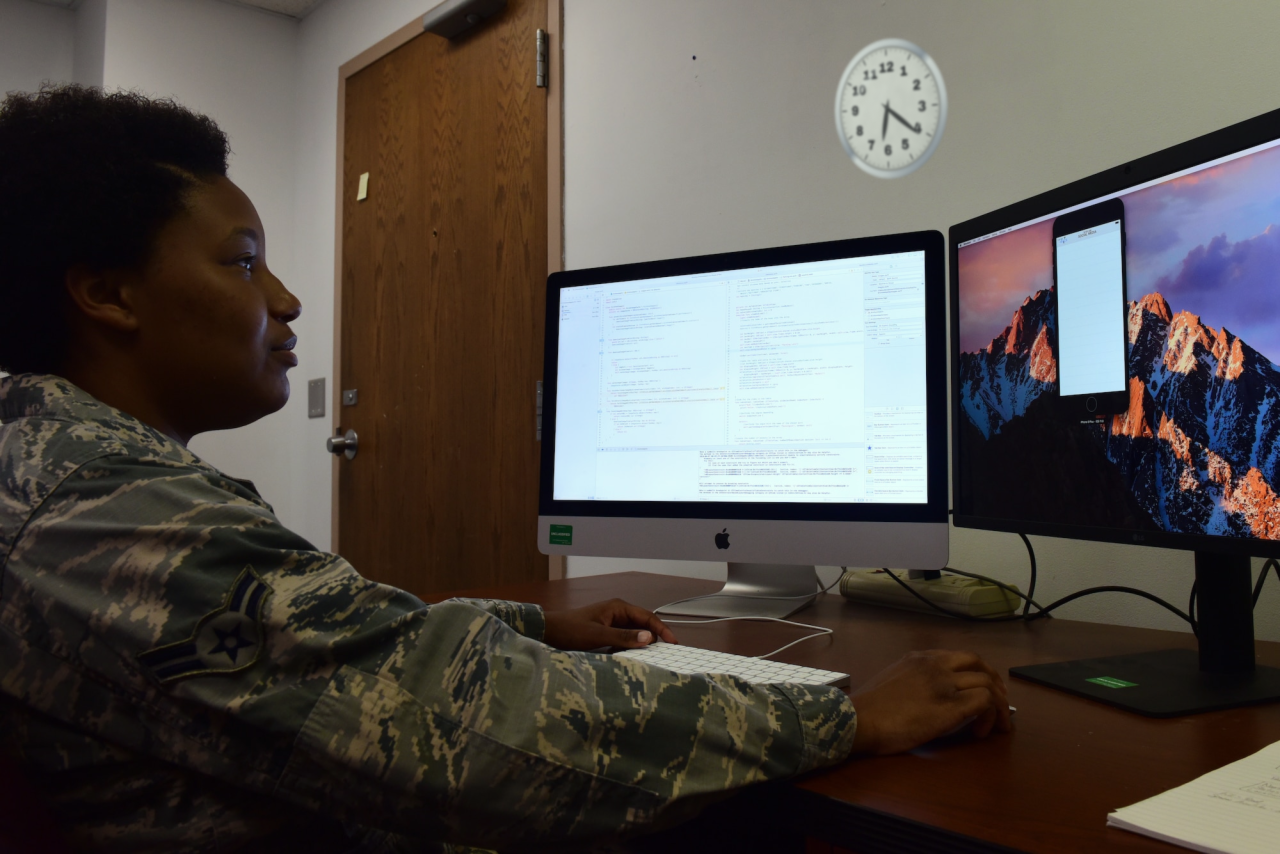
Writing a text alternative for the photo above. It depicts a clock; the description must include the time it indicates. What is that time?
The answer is 6:21
